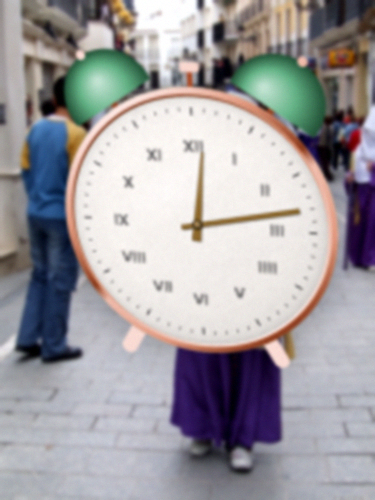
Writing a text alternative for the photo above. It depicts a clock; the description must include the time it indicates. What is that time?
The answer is 12:13
